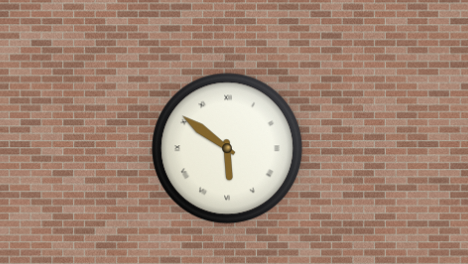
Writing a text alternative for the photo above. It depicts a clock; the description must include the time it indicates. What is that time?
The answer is 5:51
